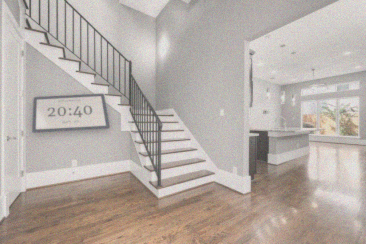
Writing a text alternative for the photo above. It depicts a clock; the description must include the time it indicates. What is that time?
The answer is 20:40
